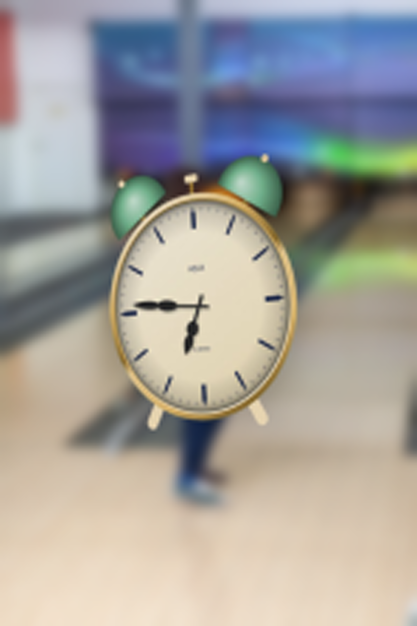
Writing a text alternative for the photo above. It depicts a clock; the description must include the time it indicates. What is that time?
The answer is 6:46
